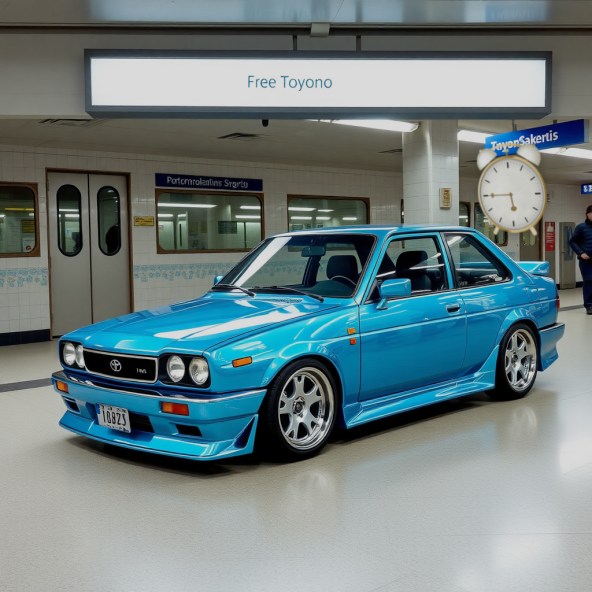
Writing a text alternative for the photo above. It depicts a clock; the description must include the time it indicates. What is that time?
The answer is 5:45
